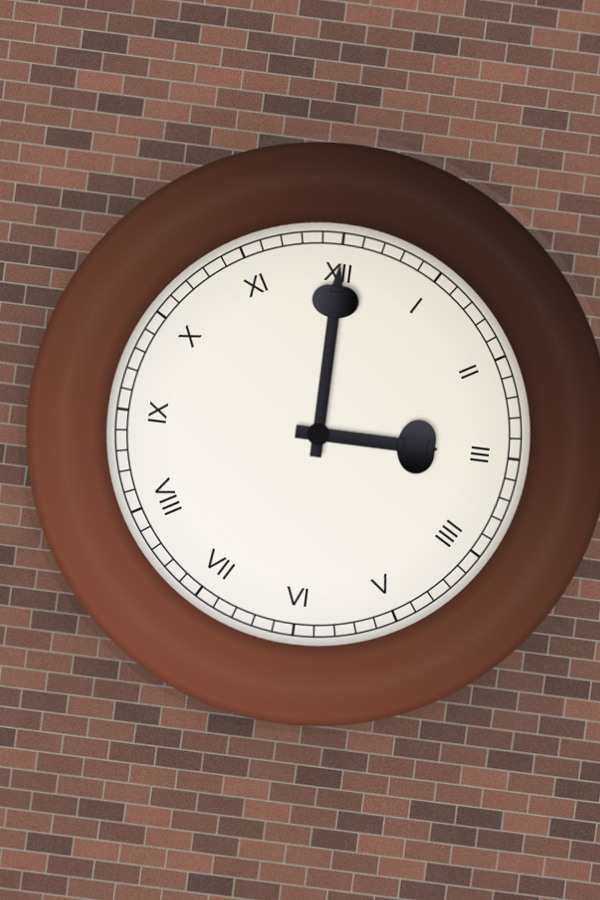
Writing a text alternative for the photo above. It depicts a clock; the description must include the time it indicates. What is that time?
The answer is 3:00
